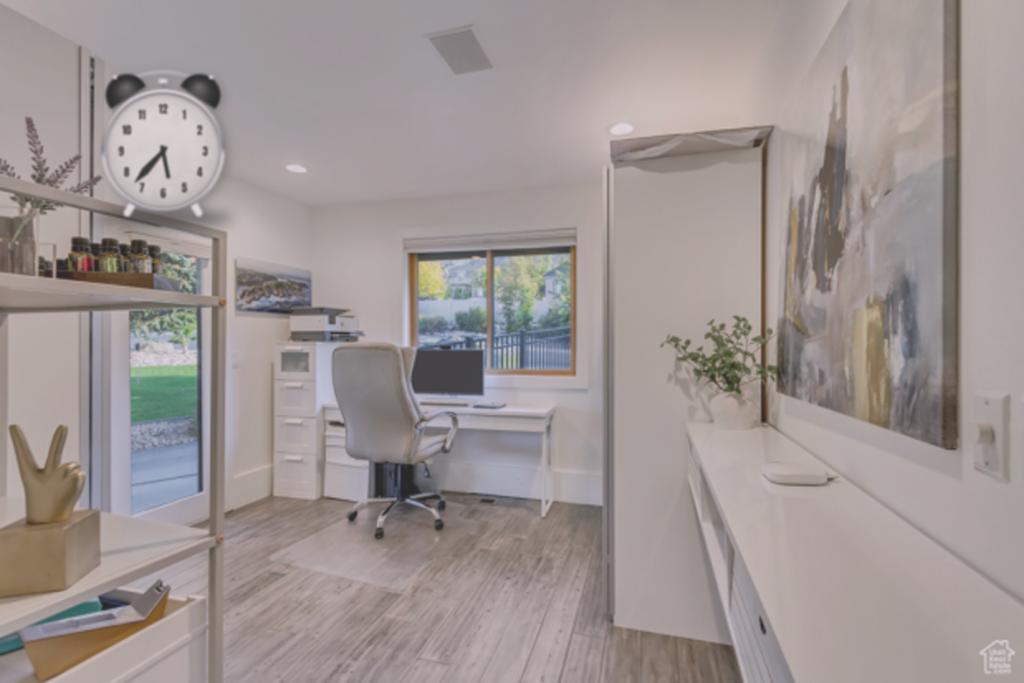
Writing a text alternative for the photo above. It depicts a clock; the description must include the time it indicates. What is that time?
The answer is 5:37
